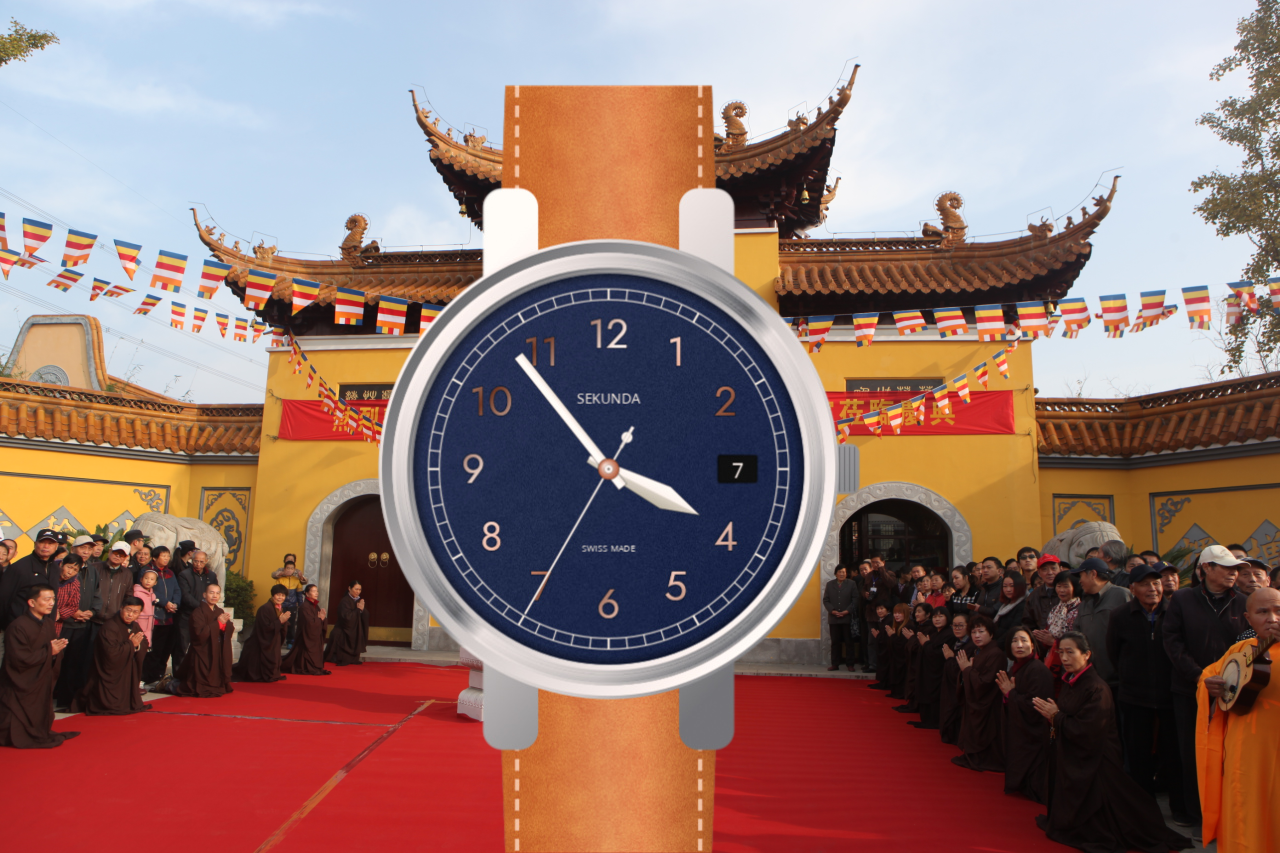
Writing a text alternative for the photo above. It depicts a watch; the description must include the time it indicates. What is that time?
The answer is 3:53:35
